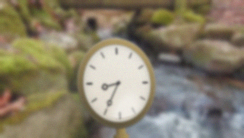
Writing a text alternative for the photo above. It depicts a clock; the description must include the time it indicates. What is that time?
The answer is 8:35
